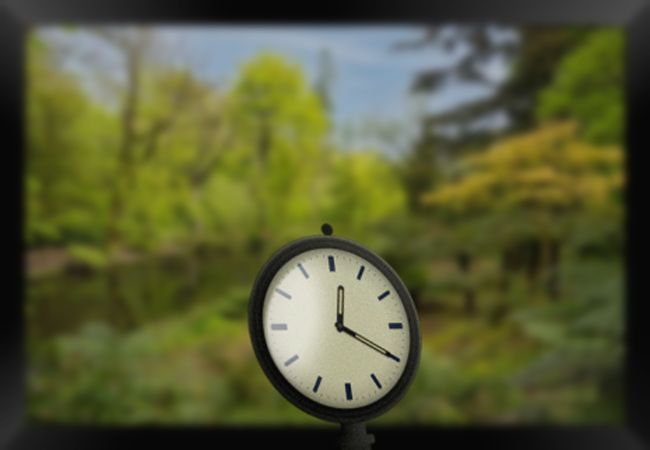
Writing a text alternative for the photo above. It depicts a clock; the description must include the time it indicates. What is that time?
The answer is 12:20
